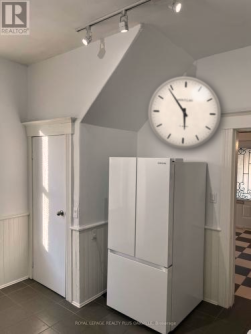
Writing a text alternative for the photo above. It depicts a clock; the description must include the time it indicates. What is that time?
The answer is 5:54
